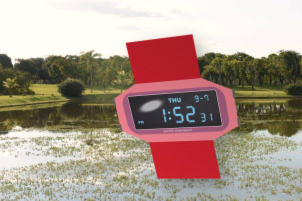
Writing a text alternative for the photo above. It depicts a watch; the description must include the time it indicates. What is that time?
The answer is 1:52
